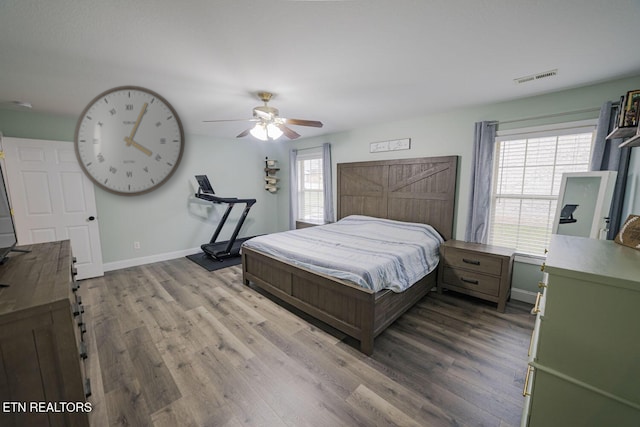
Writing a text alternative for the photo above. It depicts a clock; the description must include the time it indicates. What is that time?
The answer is 4:04
